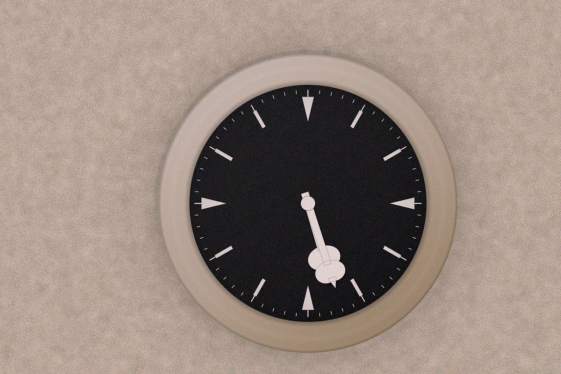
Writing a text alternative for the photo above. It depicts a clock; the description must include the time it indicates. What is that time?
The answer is 5:27
